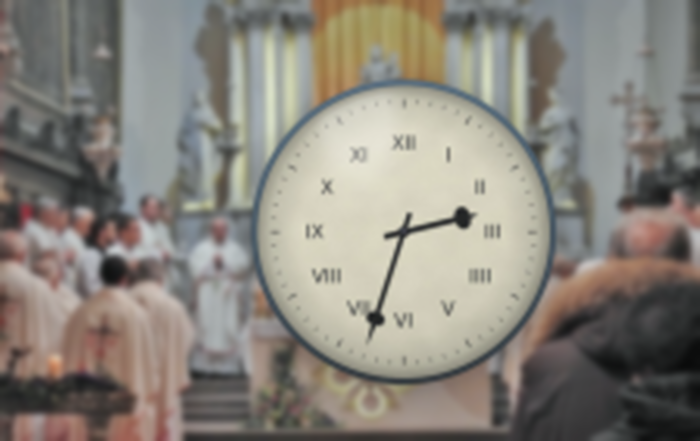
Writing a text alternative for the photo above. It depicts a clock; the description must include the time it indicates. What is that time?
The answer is 2:33
